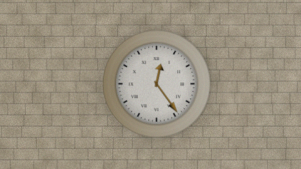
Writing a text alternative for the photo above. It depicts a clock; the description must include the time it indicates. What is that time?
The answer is 12:24
